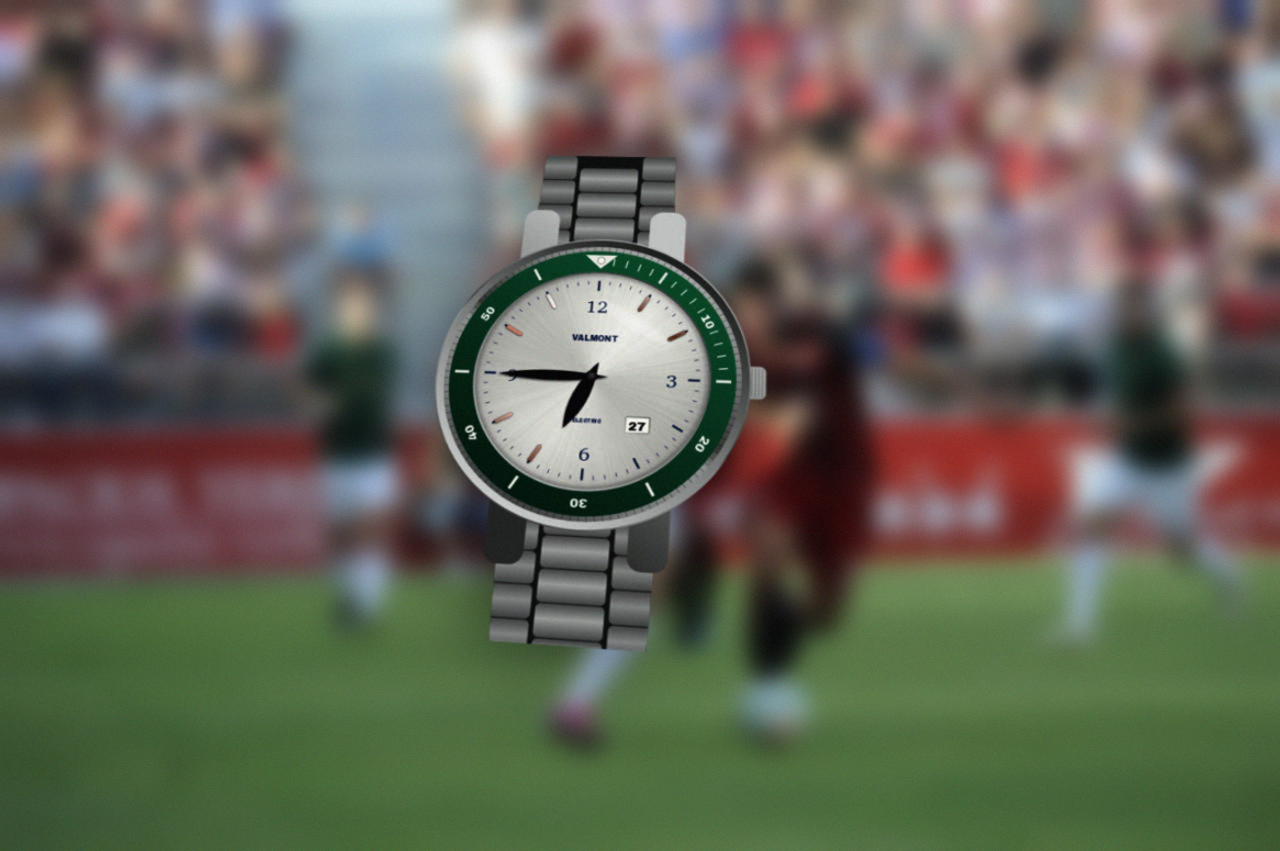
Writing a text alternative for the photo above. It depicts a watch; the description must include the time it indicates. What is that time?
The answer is 6:45
